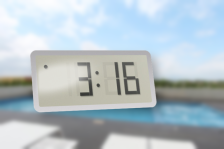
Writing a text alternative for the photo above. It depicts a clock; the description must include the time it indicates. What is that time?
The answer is 3:16
